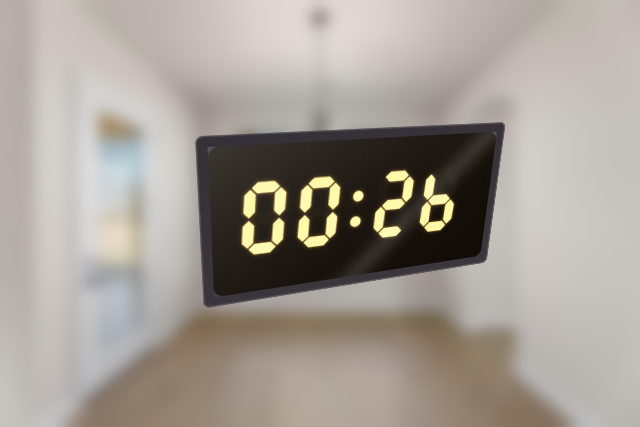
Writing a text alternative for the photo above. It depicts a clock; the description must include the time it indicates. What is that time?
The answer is 0:26
